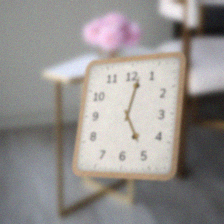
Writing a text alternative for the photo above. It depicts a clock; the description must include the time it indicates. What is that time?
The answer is 5:02
